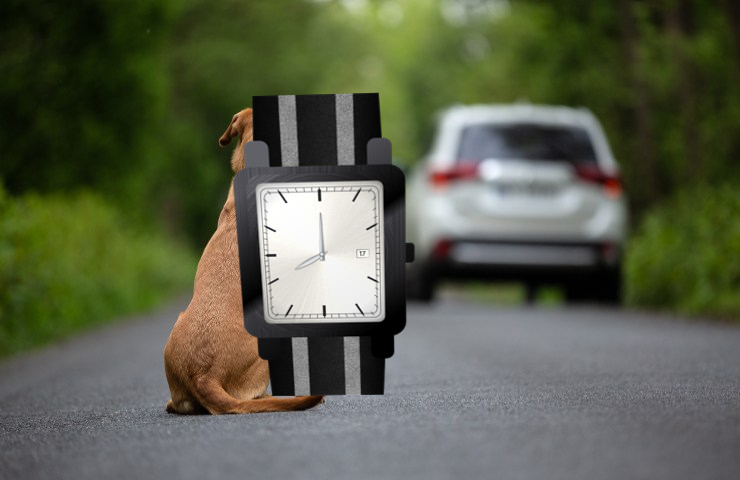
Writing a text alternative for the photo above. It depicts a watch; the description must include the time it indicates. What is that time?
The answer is 8:00
